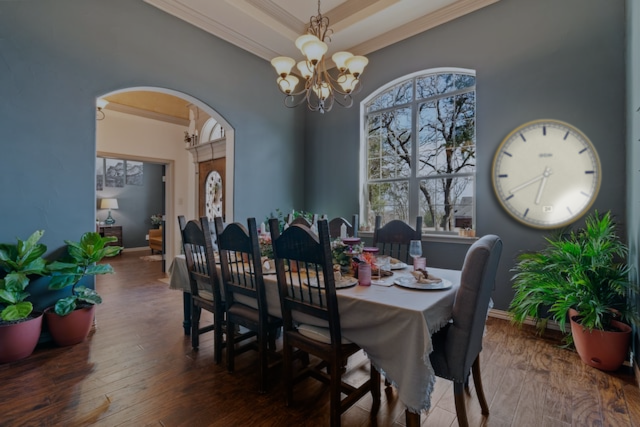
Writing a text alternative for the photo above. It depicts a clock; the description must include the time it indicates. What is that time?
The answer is 6:41
